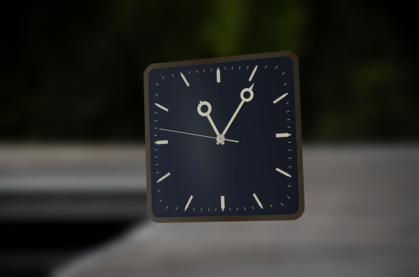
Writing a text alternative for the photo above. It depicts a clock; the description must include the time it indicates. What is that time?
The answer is 11:05:47
